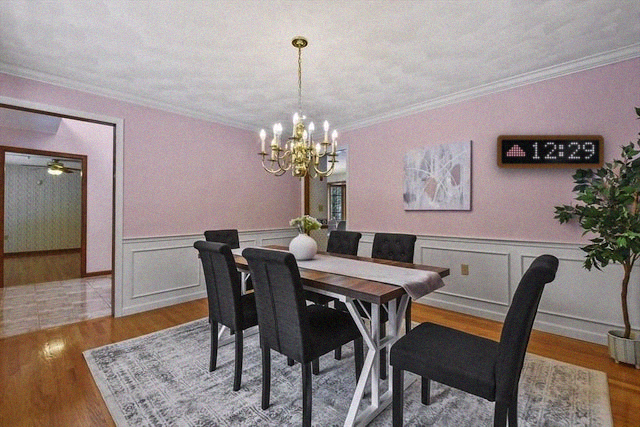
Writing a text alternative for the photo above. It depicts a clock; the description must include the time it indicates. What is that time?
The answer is 12:29
